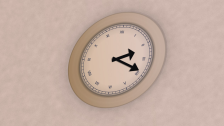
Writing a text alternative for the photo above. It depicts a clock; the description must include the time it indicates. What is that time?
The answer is 2:19
